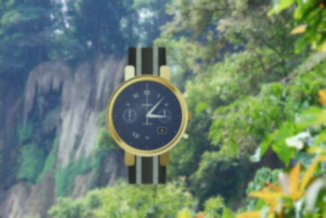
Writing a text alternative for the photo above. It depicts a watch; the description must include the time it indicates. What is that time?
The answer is 3:07
